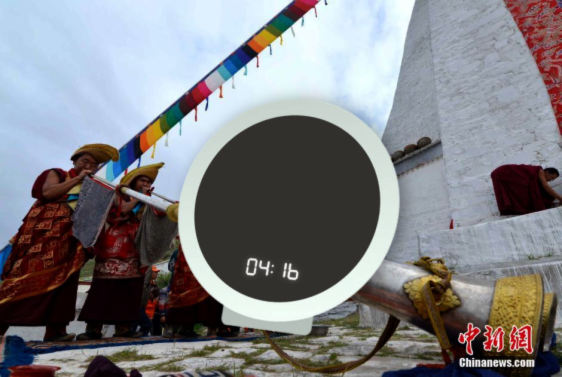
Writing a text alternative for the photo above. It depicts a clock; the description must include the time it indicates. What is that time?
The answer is 4:16
